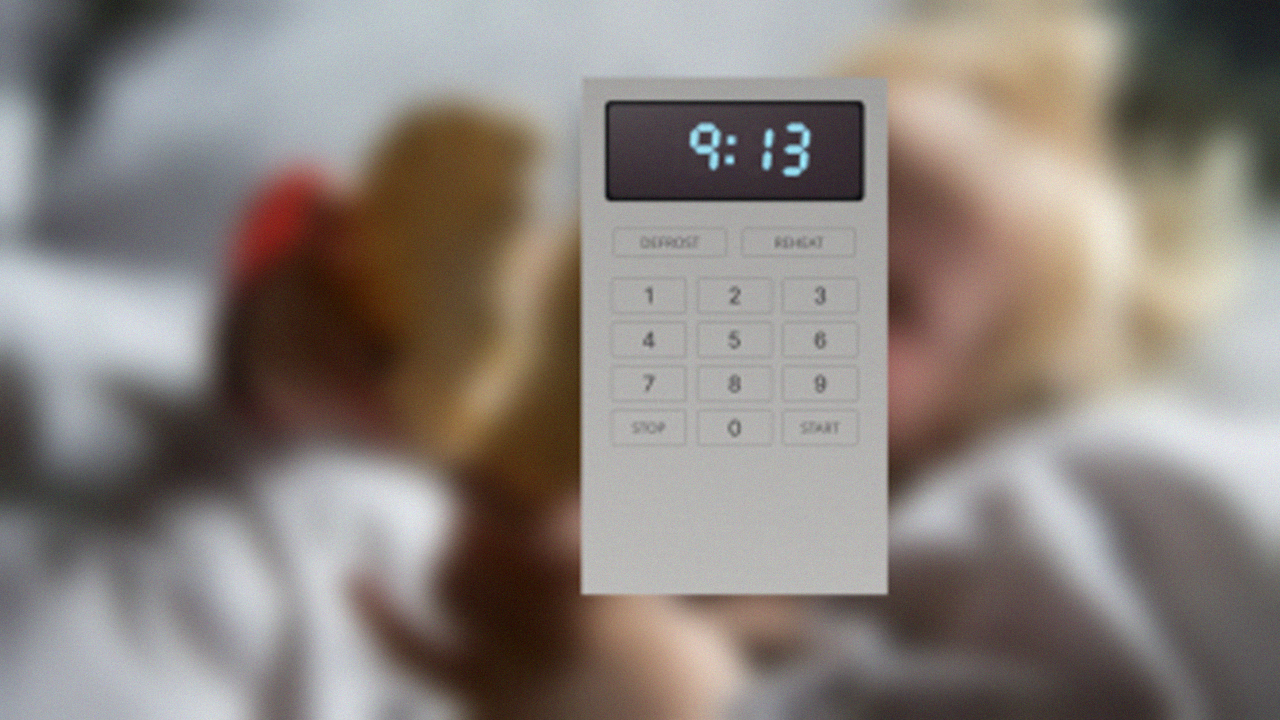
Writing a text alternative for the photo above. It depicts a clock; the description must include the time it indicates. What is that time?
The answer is 9:13
